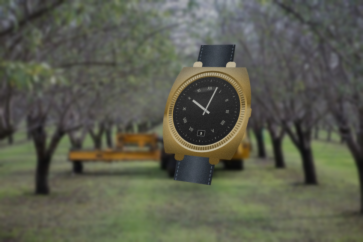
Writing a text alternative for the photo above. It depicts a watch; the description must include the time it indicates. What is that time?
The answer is 10:03
